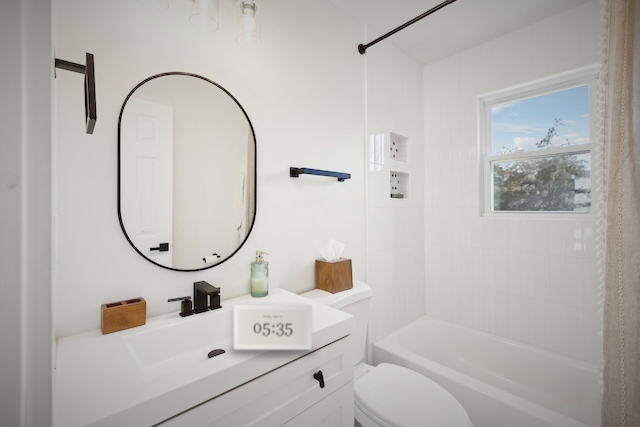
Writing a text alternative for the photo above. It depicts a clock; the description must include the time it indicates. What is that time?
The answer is 5:35
